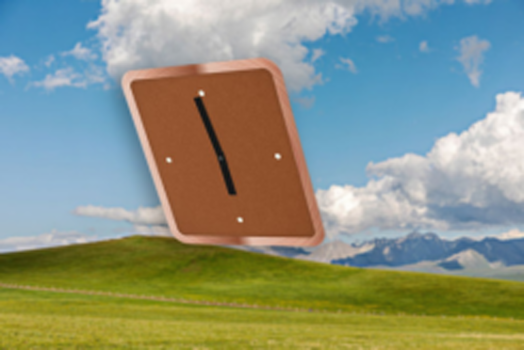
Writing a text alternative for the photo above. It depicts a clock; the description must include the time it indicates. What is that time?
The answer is 5:59
